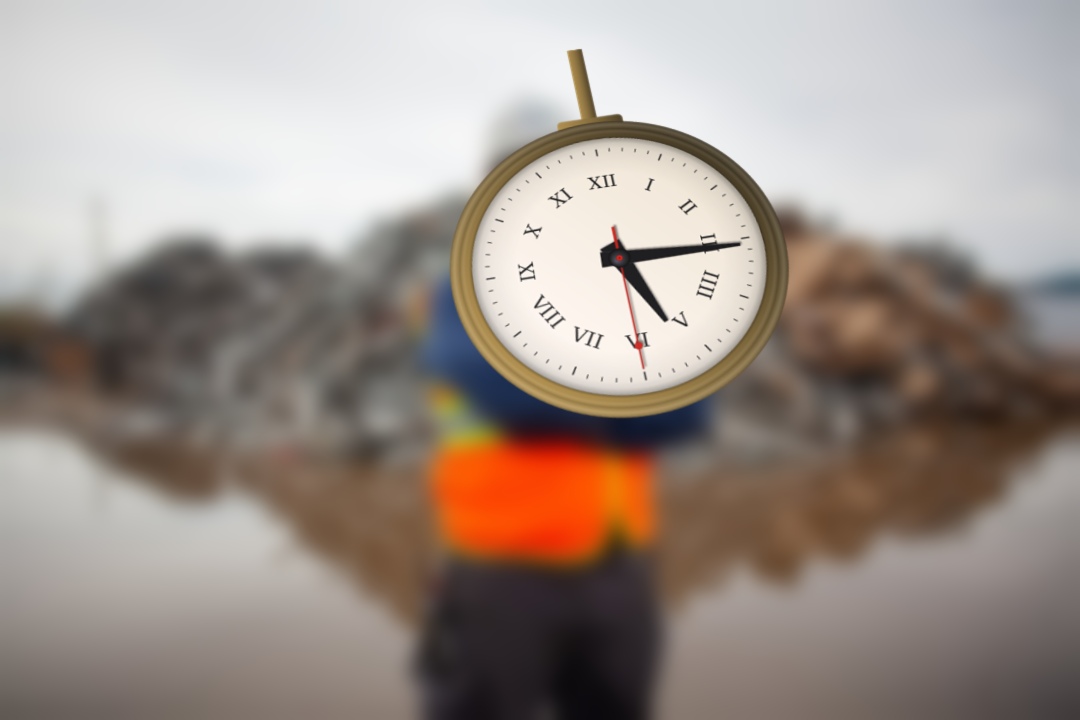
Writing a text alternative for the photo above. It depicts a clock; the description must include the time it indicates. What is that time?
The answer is 5:15:30
